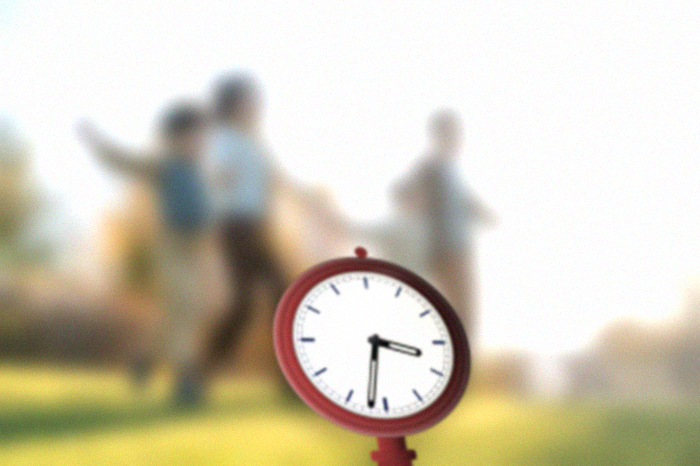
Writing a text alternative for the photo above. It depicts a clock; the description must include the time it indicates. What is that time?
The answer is 3:32
